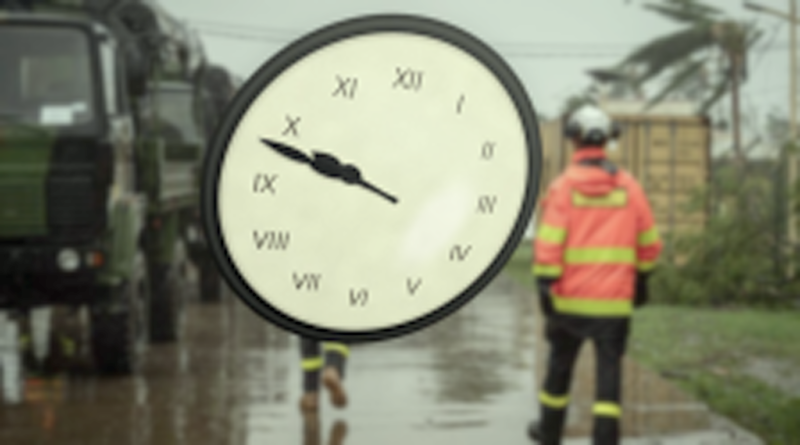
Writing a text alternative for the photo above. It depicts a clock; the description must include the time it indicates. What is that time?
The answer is 9:48
